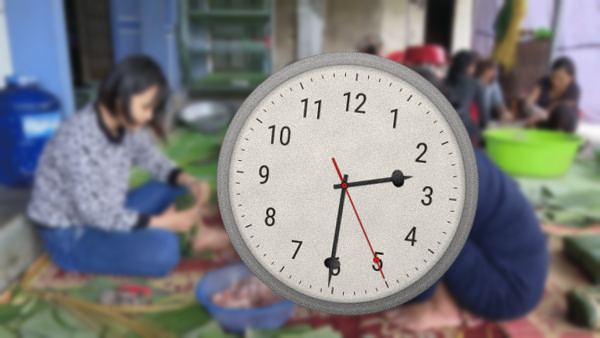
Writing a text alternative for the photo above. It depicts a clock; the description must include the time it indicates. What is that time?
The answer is 2:30:25
